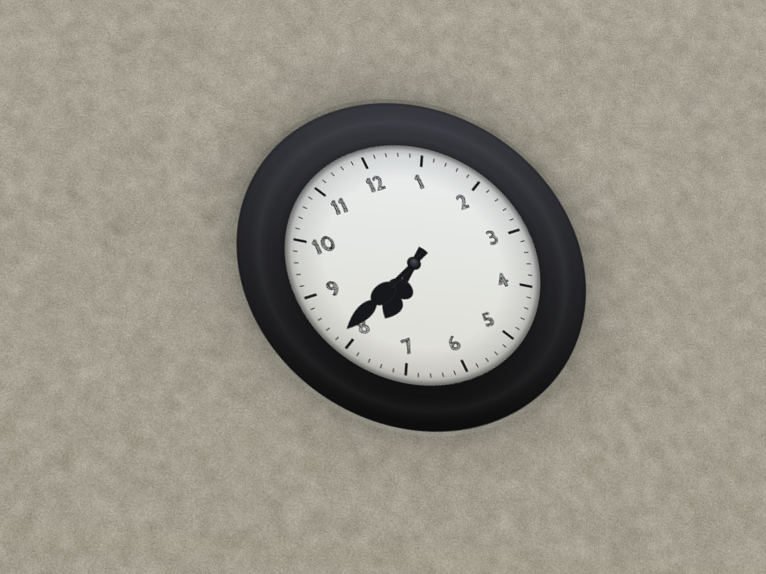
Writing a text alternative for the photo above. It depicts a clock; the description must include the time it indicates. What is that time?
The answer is 7:41
